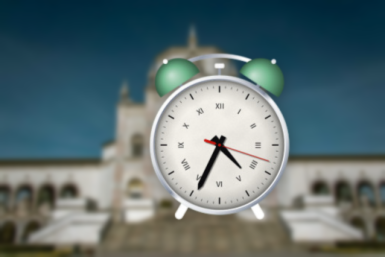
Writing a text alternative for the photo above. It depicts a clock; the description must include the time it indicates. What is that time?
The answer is 4:34:18
